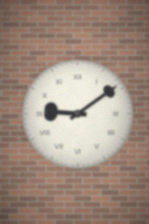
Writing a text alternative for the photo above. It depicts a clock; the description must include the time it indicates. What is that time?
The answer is 9:09
